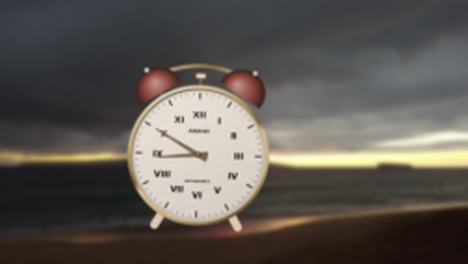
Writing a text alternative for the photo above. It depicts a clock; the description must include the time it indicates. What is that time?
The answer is 8:50
